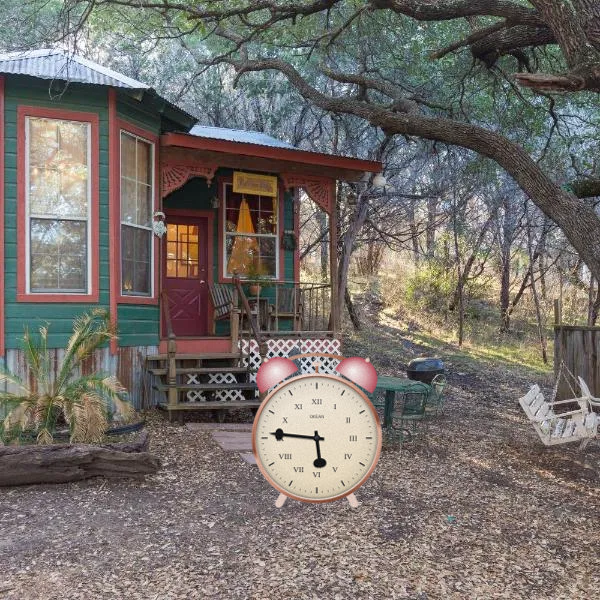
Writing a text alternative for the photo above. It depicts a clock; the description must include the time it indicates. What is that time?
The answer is 5:46
